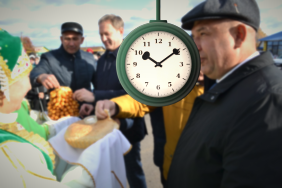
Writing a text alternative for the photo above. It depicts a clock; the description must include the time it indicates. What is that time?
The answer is 10:09
